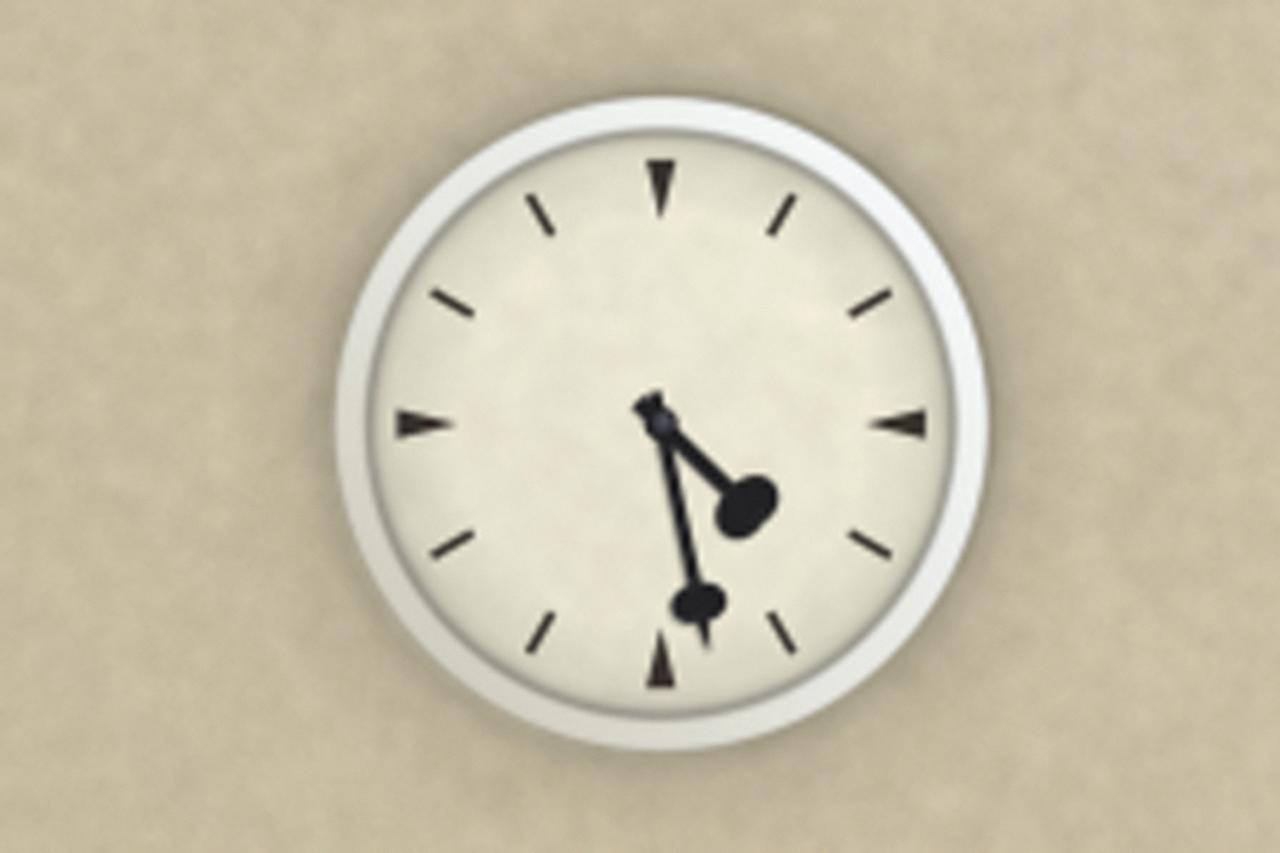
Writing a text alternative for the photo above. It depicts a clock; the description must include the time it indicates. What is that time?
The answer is 4:28
